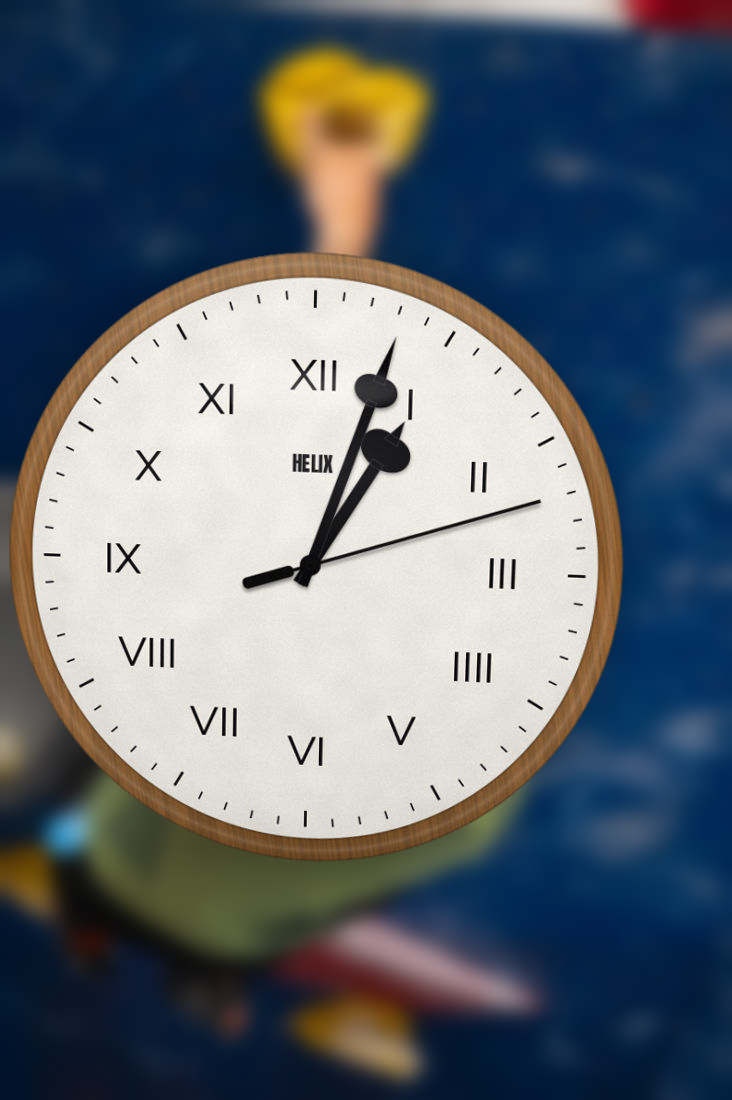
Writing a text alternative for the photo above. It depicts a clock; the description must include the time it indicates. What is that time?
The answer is 1:03:12
